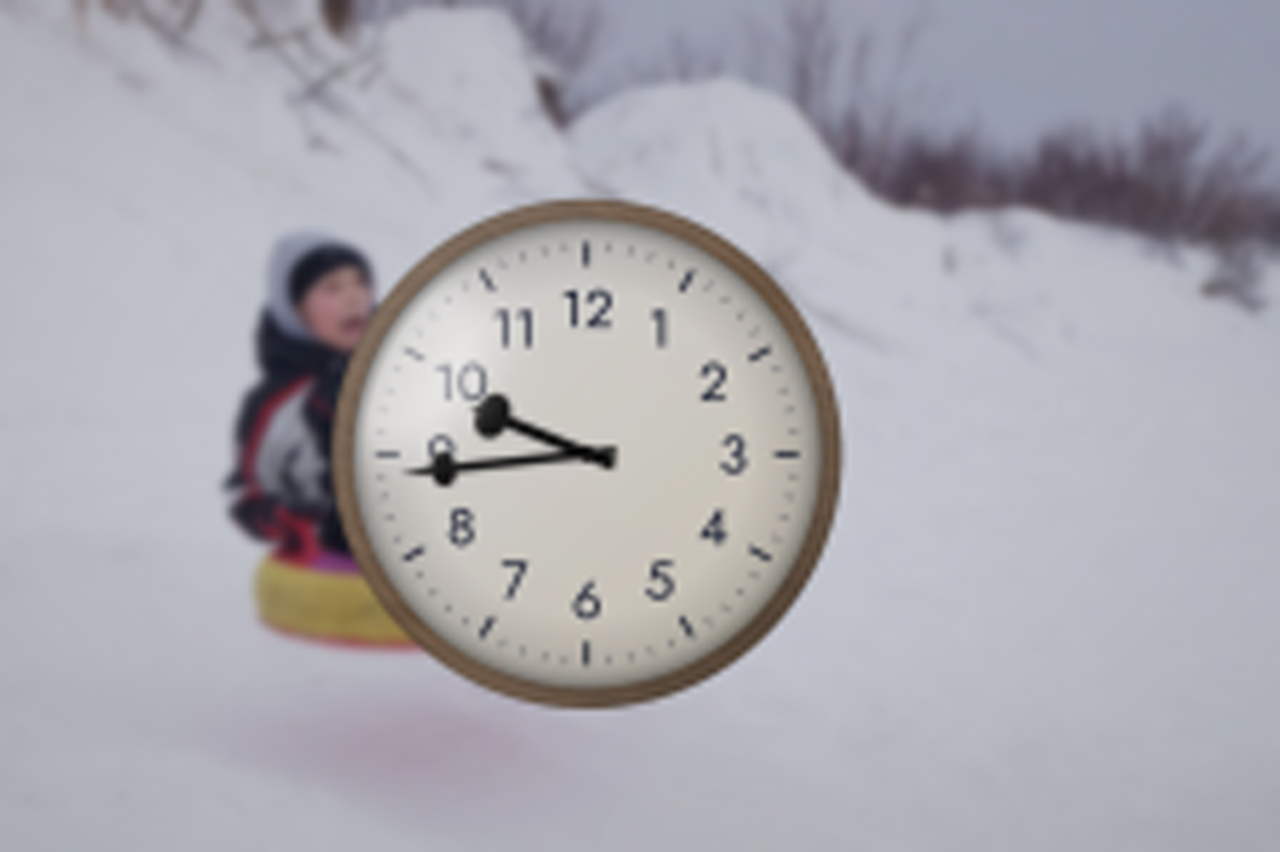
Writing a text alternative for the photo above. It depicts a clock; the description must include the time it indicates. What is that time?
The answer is 9:44
